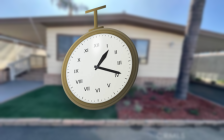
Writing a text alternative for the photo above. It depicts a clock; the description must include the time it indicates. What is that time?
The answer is 1:19
